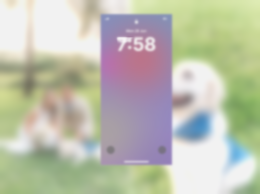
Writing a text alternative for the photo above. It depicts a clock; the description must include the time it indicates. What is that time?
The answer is 7:58
